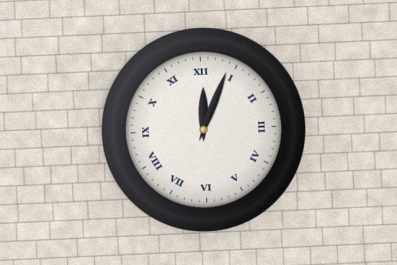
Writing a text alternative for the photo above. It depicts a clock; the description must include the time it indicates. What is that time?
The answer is 12:04
